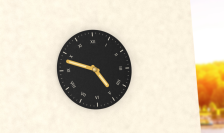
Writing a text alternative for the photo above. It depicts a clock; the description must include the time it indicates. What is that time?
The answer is 4:48
